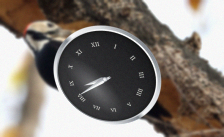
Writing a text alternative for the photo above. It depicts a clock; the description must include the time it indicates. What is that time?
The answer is 8:41
